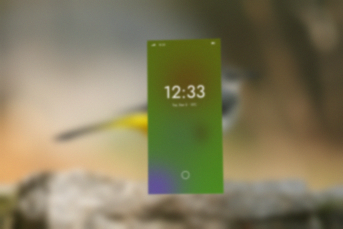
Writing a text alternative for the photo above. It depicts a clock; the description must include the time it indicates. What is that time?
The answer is 12:33
